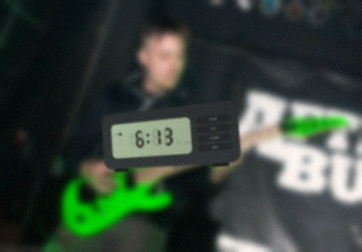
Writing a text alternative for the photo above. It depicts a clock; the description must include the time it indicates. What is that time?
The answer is 6:13
